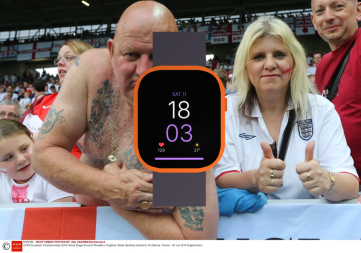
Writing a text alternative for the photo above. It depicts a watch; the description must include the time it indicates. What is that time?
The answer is 18:03
